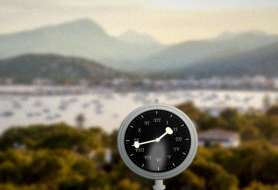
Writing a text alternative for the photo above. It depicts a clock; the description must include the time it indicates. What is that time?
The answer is 1:43
